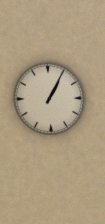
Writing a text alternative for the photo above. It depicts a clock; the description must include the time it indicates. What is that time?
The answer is 1:05
